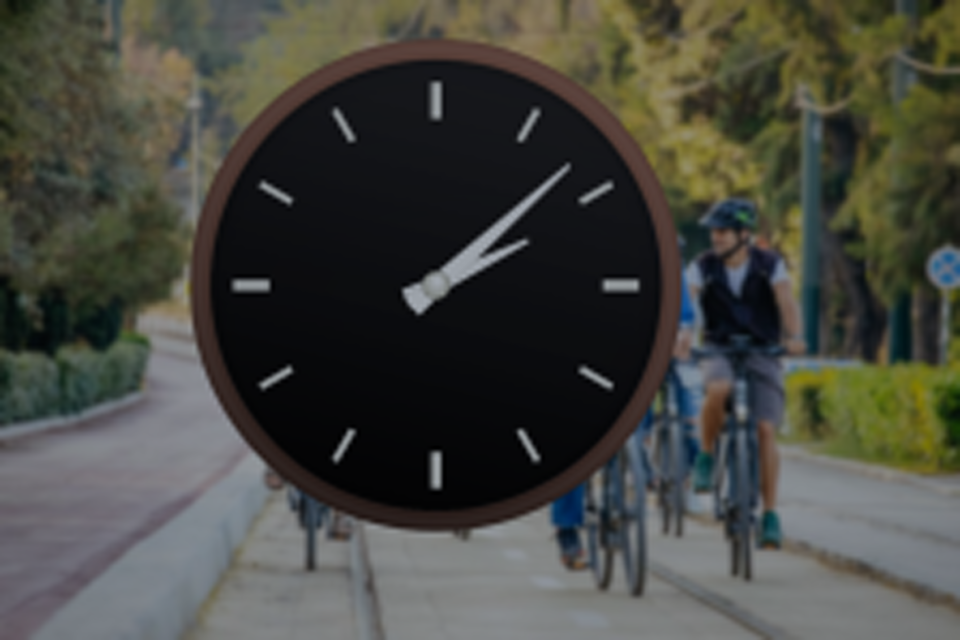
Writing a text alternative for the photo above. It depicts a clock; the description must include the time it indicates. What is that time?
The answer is 2:08
